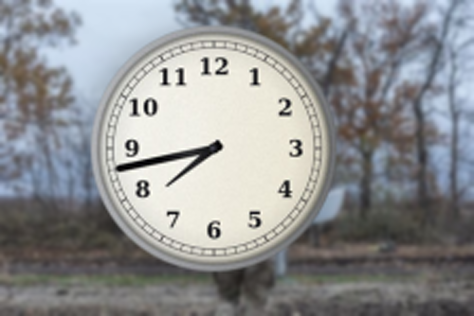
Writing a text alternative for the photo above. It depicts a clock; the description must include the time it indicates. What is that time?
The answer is 7:43
